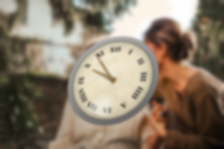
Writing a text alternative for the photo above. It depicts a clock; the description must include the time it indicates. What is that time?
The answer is 9:54
